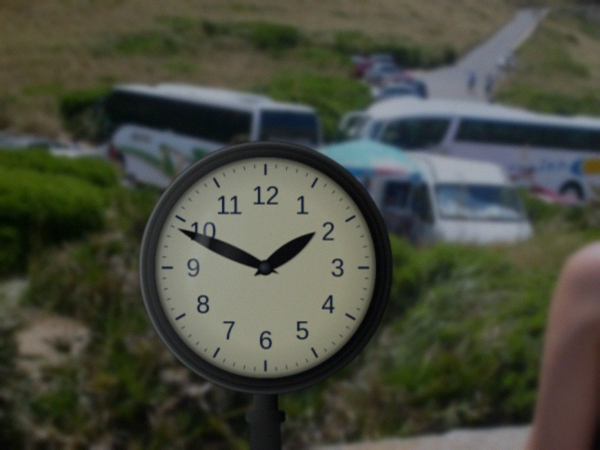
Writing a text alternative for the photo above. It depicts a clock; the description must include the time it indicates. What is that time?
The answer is 1:49
